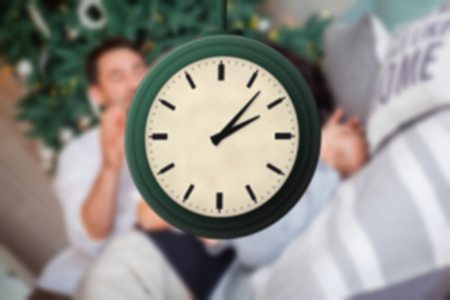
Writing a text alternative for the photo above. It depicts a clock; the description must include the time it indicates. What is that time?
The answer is 2:07
